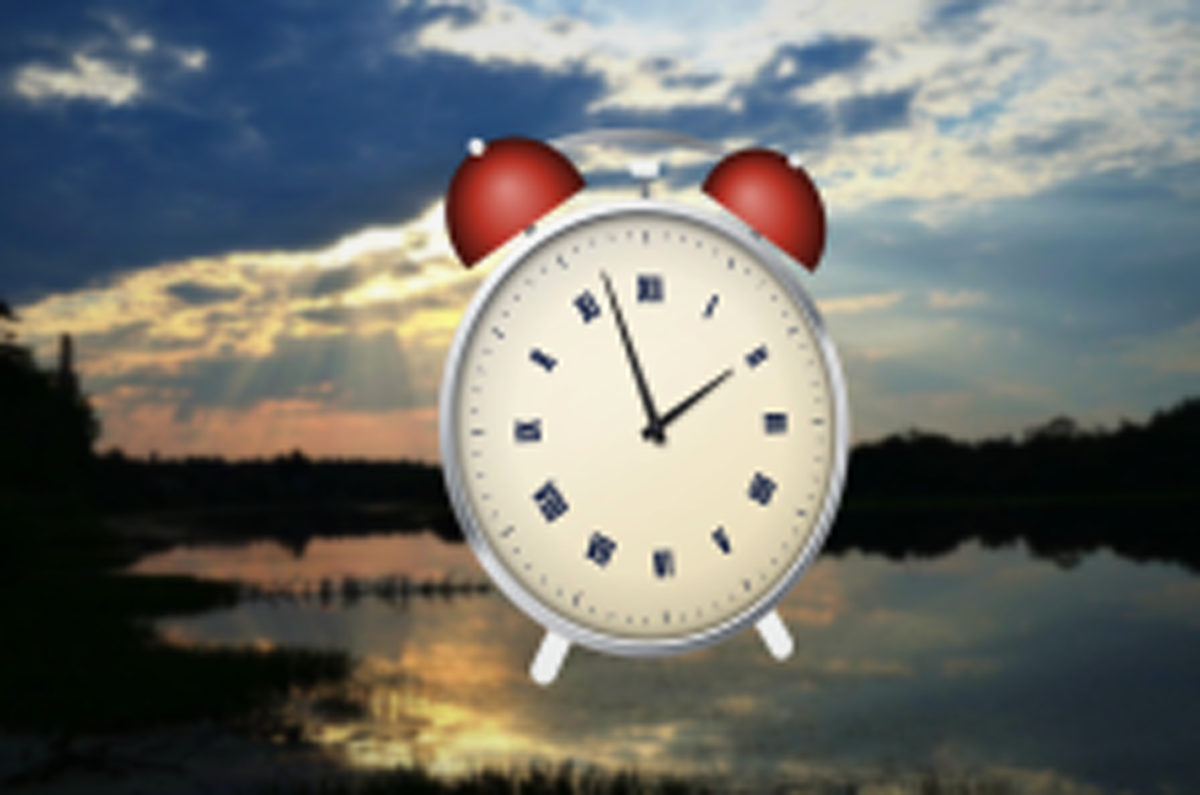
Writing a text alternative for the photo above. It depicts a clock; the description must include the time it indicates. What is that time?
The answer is 1:57
